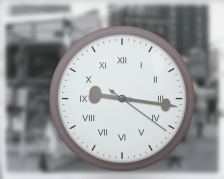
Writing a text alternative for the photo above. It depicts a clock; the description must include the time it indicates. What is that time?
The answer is 9:16:21
